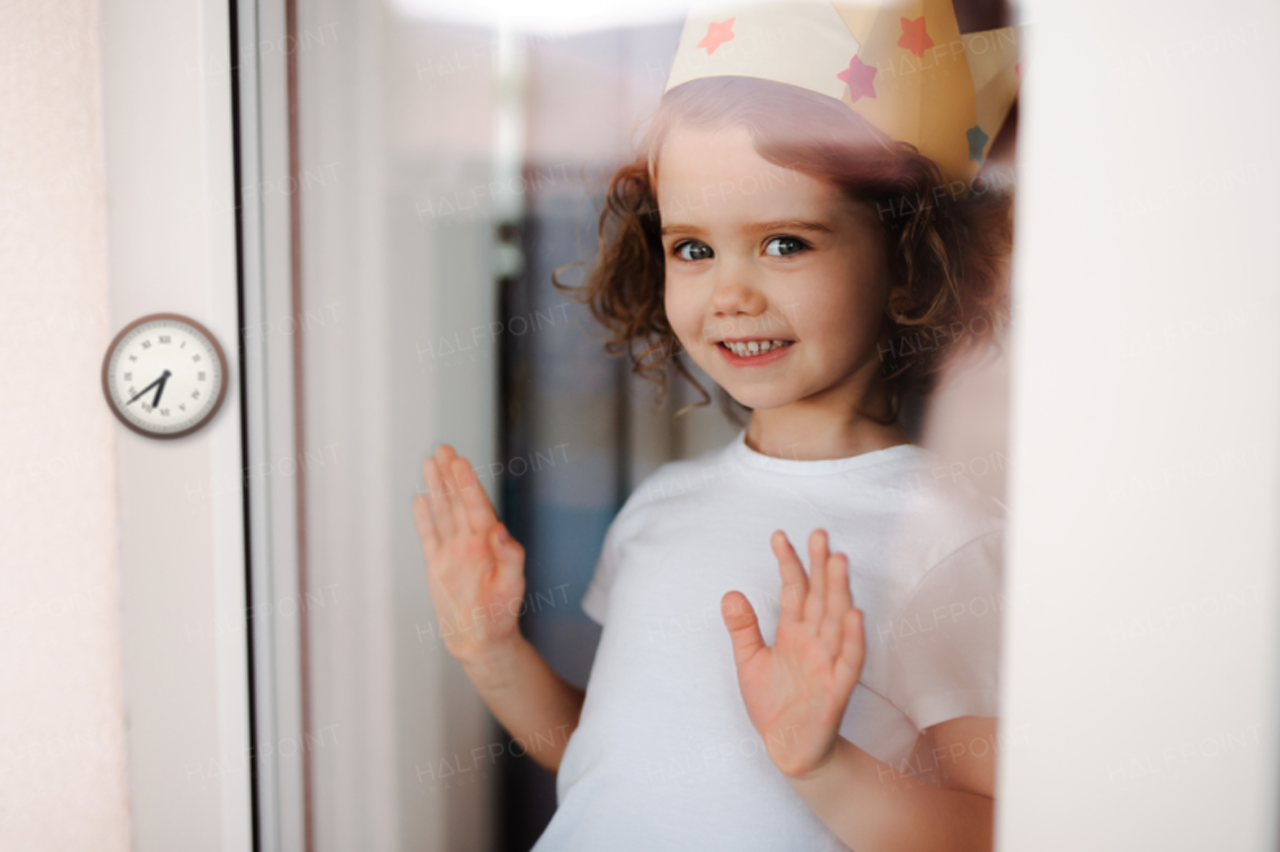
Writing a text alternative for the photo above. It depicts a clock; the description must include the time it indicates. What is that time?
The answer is 6:39
